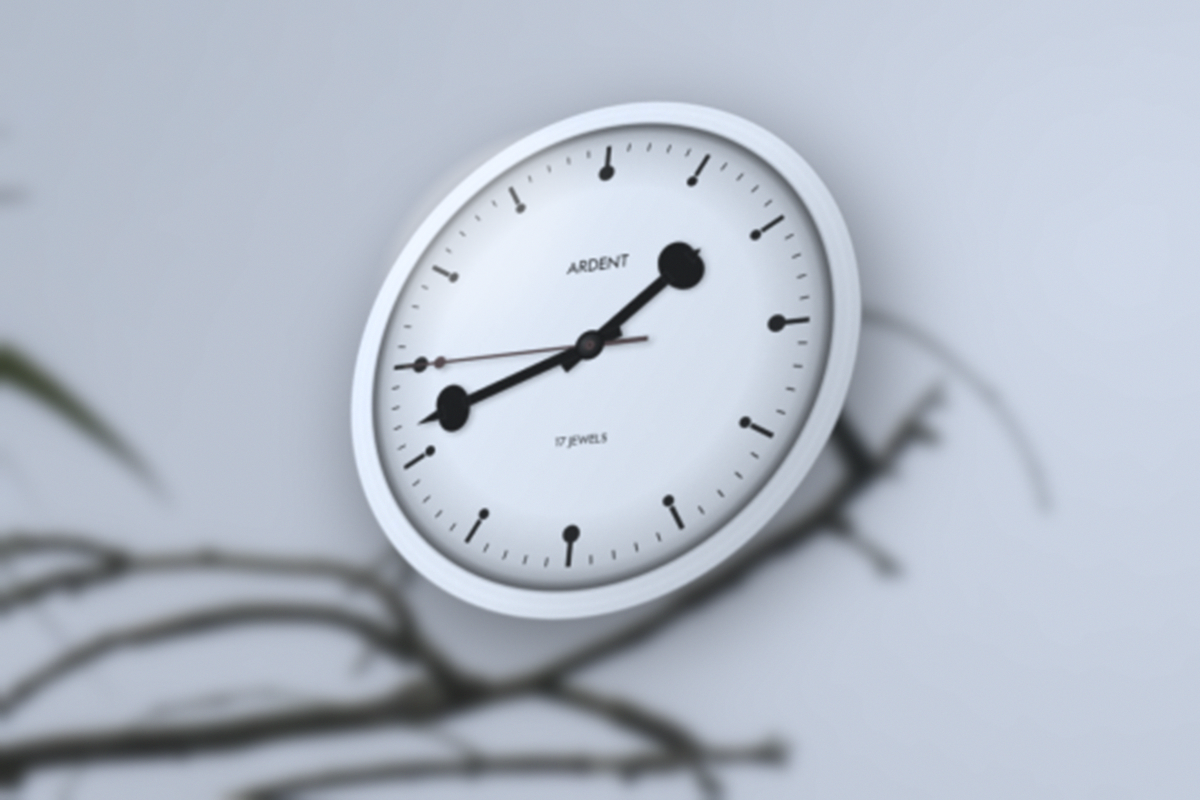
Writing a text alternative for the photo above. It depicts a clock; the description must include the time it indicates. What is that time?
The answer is 1:41:45
